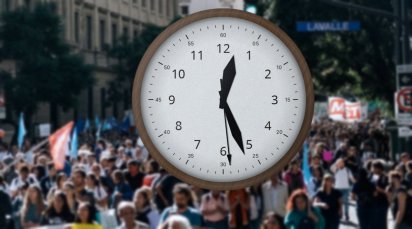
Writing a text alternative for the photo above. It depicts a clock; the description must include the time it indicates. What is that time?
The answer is 12:26:29
